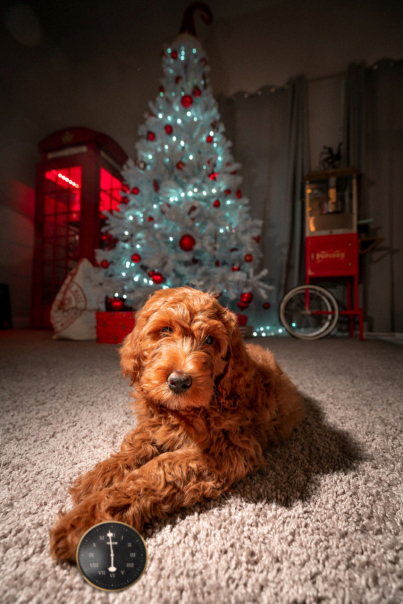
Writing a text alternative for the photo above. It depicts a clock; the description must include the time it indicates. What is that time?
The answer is 5:59
